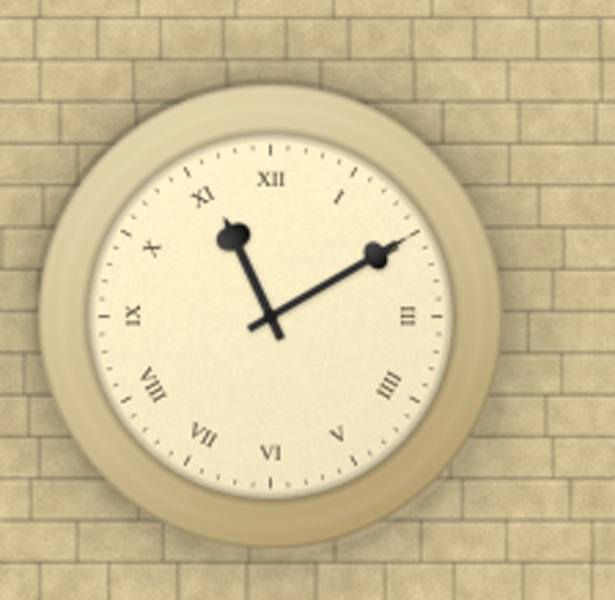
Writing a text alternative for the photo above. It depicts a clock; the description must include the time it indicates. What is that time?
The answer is 11:10
